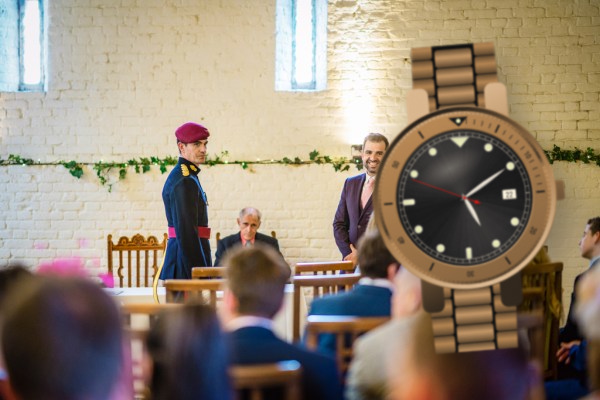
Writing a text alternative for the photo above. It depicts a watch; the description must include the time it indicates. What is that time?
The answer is 5:09:49
